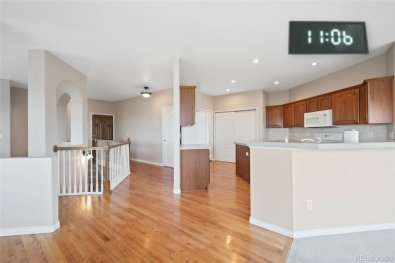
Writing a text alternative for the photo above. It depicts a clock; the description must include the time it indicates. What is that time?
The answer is 11:06
